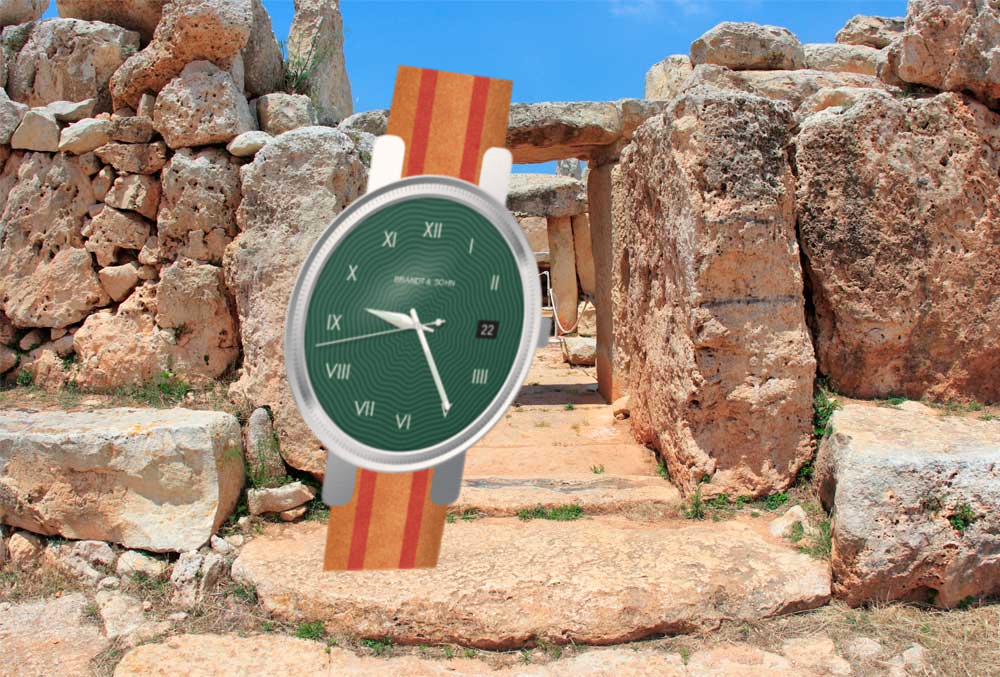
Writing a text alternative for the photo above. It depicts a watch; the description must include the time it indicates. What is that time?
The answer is 9:24:43
